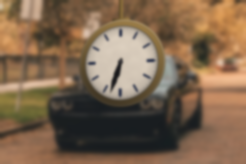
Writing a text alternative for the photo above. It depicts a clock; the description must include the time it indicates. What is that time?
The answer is 6:33
